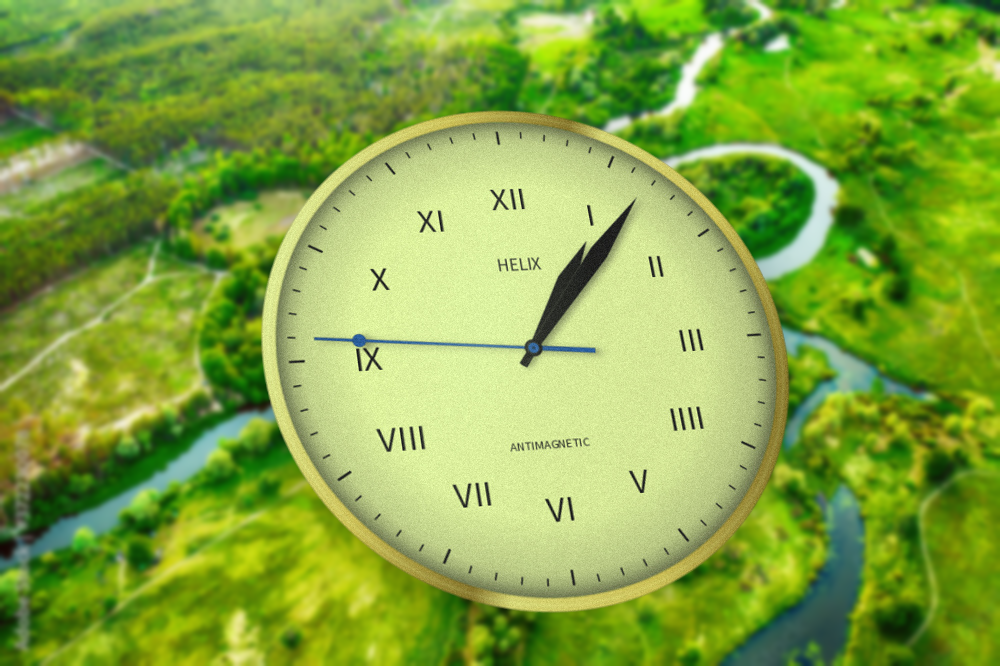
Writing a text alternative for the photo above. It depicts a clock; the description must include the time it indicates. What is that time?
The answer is 1:06:46
